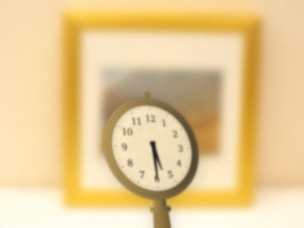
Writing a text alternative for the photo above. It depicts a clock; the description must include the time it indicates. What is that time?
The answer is 5:30
